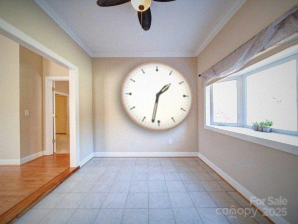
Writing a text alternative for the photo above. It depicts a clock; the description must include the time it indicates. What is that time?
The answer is 1:32
